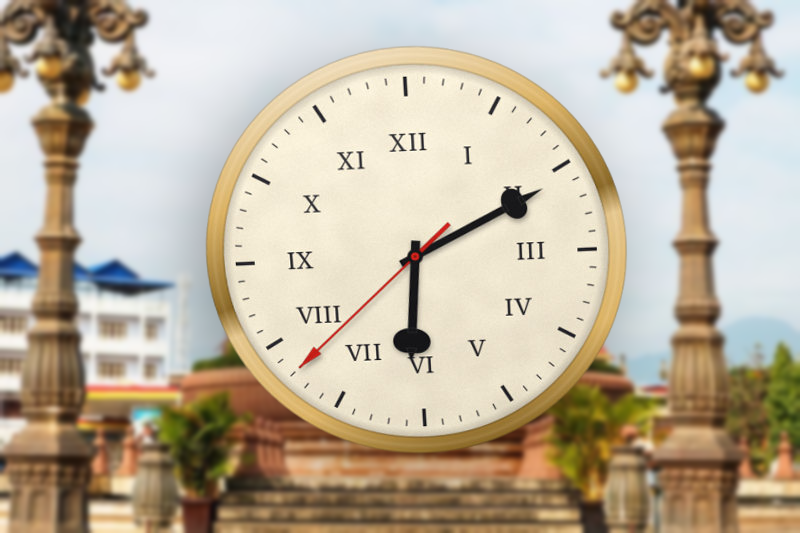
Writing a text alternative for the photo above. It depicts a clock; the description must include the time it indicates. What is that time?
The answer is 6:10:38
